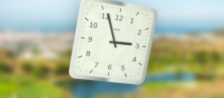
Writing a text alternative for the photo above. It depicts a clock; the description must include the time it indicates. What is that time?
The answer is 2:56
